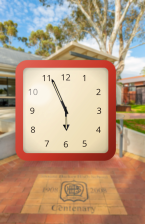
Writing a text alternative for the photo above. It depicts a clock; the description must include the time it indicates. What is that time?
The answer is 5:56
